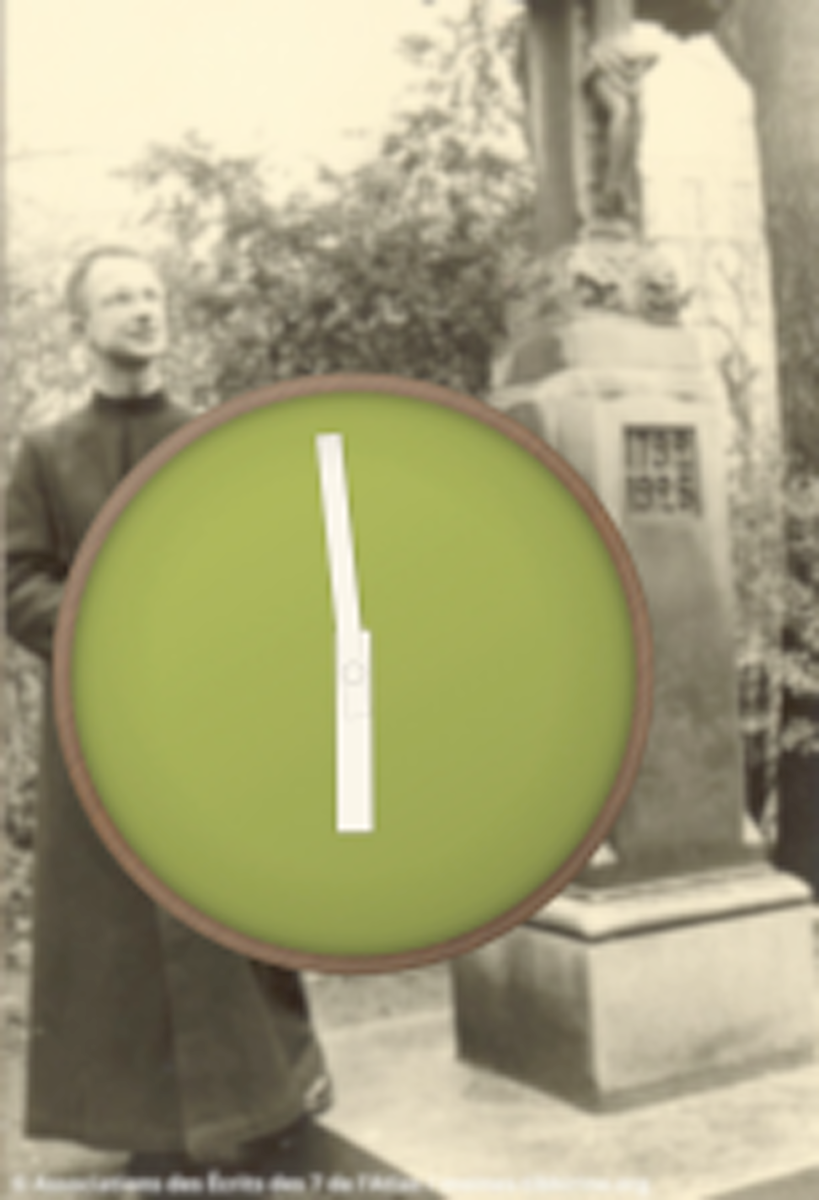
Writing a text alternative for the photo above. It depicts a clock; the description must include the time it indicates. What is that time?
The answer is 5:59
